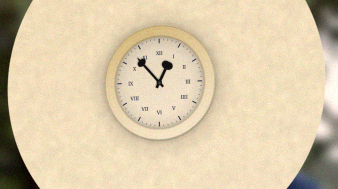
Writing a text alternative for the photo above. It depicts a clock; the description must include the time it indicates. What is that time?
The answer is 12:53
